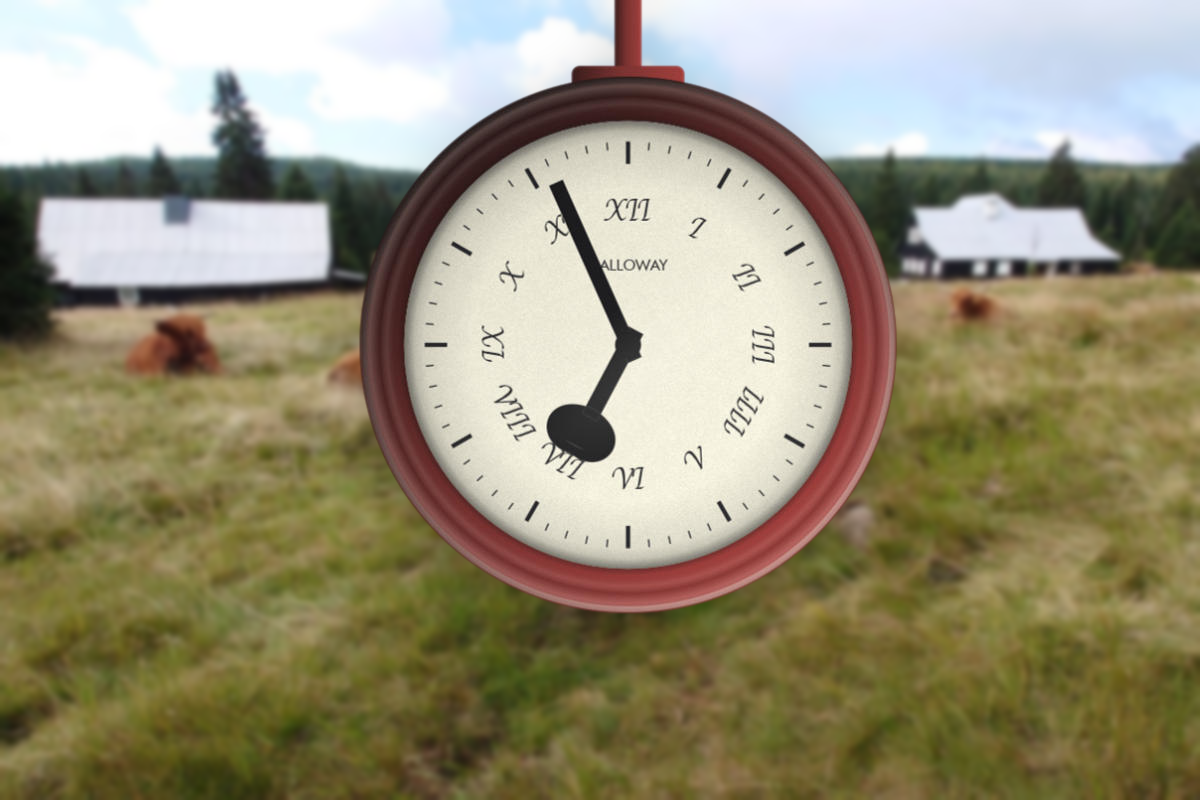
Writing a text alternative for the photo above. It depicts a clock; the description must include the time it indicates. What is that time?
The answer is 6:56
